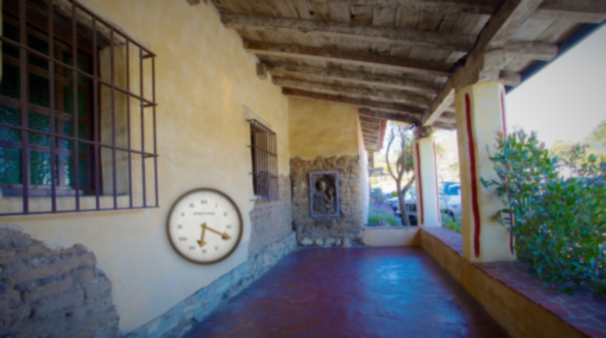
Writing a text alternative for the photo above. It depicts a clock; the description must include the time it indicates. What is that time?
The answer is 6:19
